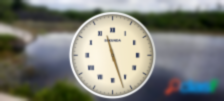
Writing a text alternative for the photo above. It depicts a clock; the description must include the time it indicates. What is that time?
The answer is 11:27
